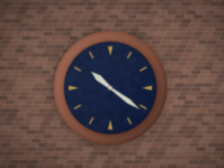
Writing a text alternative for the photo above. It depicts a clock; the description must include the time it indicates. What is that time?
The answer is 10:21
